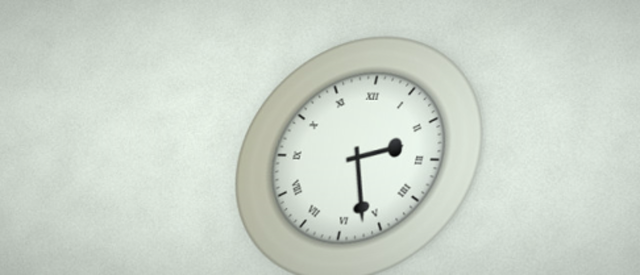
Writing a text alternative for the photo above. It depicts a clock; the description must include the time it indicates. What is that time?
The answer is 2:27
